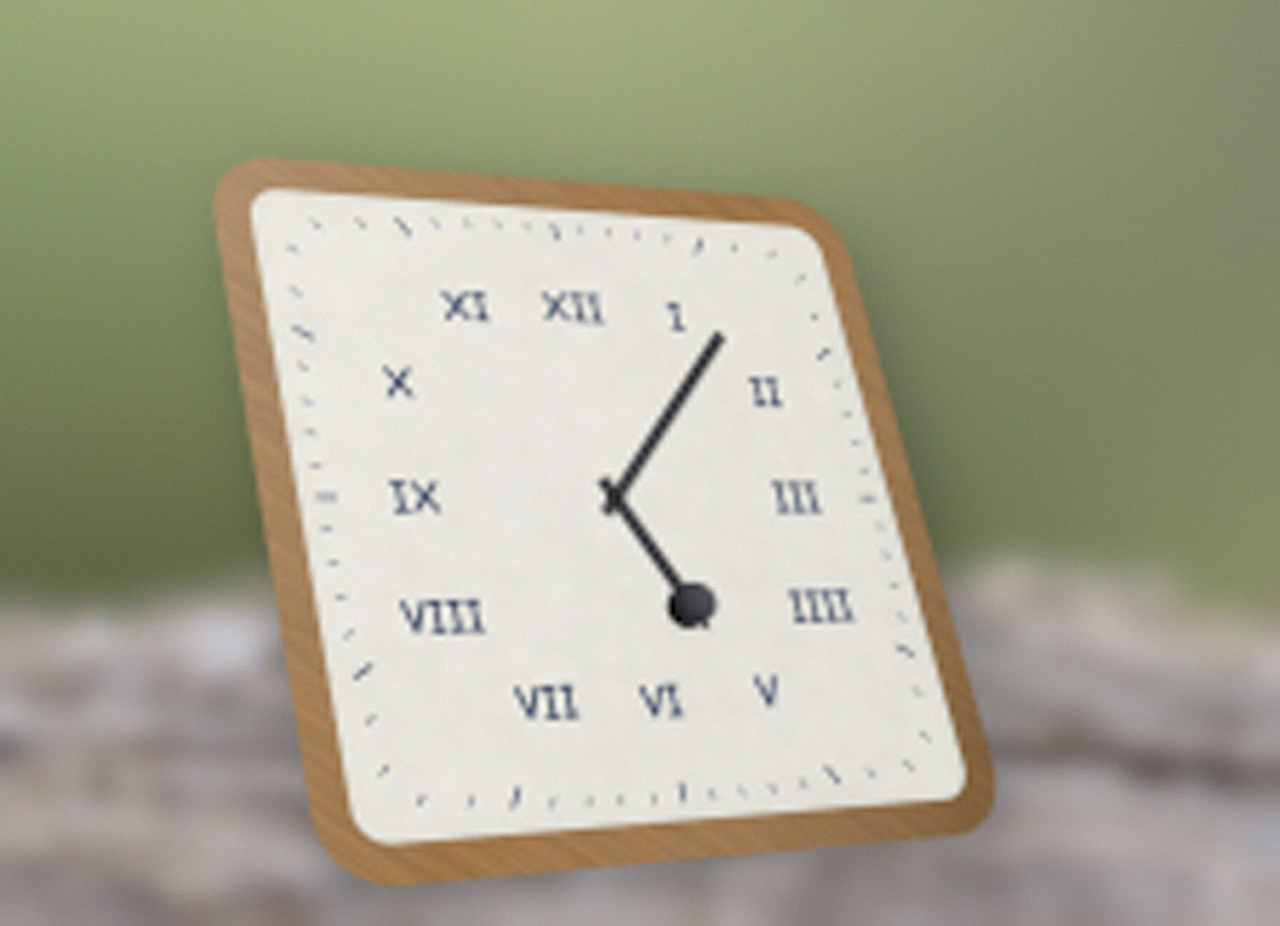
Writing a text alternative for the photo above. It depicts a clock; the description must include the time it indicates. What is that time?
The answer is 5:07
